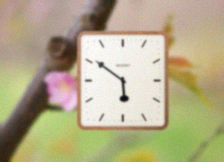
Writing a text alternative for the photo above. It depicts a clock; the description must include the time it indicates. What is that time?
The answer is 5:51
